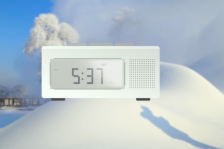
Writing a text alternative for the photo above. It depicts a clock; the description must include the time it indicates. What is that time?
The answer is 5:37
